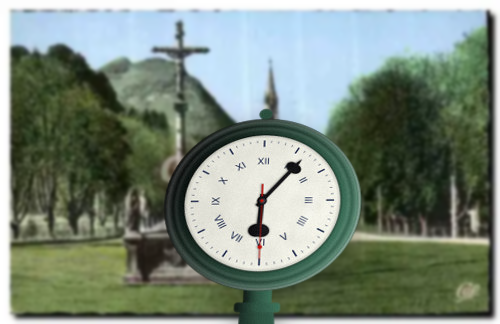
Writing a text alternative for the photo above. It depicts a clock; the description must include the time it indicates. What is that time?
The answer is 6:06:30
